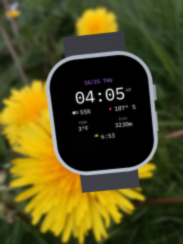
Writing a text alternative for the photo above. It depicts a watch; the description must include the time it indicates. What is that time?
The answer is 4:05
